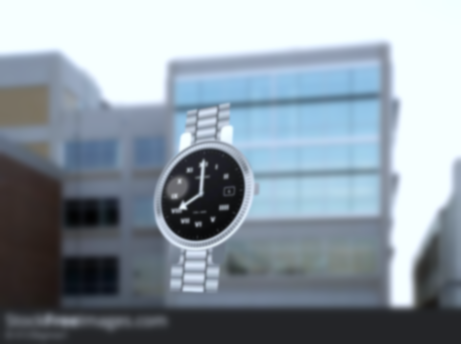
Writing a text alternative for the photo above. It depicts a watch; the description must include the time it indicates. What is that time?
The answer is 8:00
